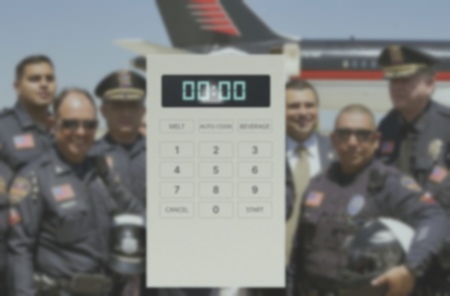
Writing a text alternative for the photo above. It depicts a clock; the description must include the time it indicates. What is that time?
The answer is 0:00
